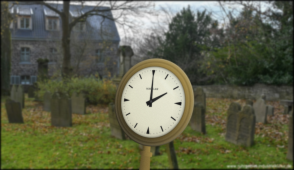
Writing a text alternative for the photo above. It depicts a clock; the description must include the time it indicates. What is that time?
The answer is 2:00
